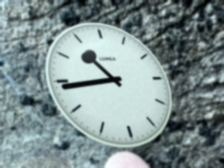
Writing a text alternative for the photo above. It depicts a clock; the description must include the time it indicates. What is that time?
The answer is 10:44
